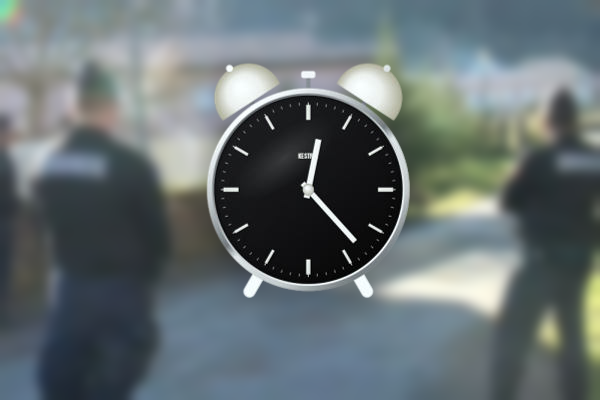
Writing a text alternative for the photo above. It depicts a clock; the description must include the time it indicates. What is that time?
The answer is 12:23
